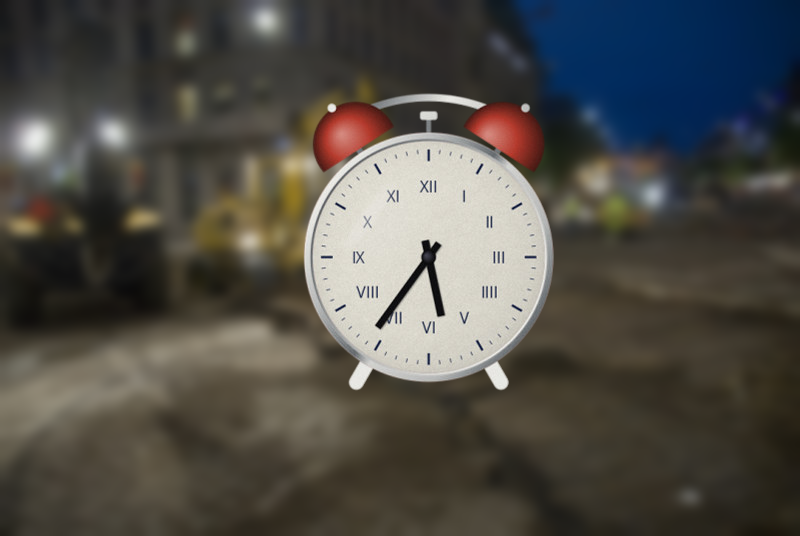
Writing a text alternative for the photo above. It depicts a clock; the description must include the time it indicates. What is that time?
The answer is 5:36
